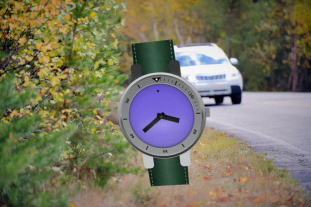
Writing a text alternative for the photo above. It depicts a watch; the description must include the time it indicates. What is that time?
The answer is 3:39
